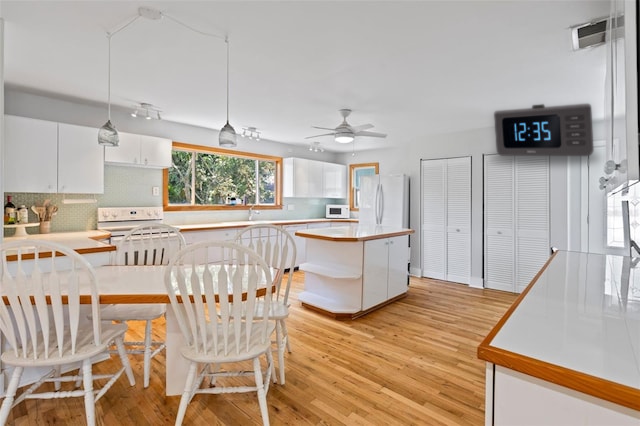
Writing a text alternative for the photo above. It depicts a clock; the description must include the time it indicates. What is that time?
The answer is 12:35
